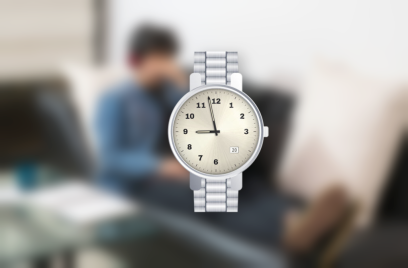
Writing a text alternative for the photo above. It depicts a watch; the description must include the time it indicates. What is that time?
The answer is 8:58
